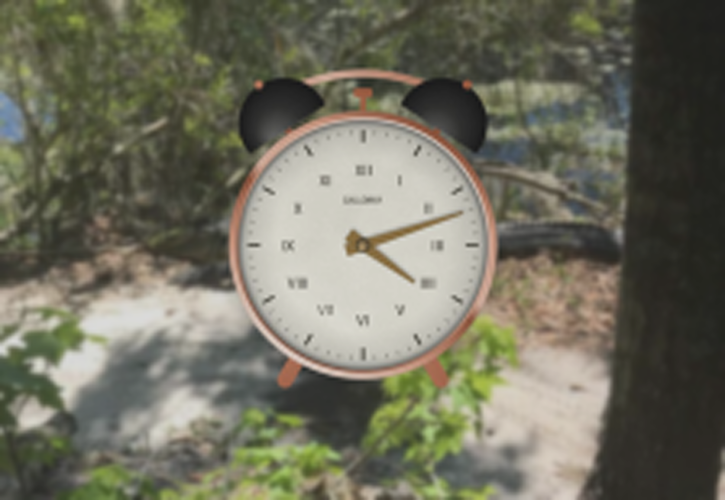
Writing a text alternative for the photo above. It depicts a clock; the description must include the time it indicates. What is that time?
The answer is 4:12
